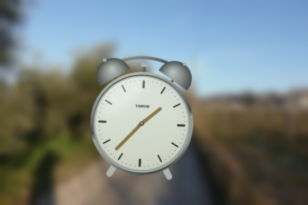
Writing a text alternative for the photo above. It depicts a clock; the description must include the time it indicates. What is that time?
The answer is 1:37
